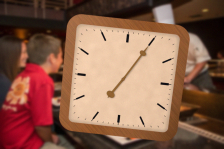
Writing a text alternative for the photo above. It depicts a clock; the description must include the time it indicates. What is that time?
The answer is 7:05
